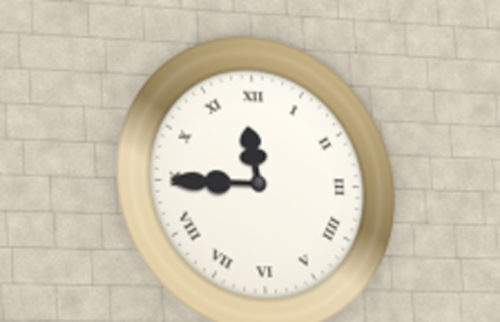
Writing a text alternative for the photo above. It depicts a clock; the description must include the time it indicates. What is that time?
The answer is 11:45
